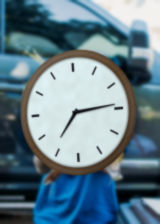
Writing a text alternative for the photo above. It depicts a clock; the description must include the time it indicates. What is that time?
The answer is 7:14
